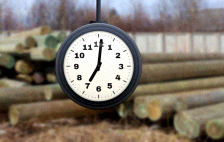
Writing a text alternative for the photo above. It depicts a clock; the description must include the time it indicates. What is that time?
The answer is 7:01
